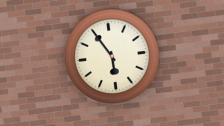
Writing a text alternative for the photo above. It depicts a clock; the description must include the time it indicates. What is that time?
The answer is 5:55
